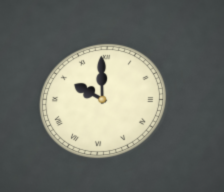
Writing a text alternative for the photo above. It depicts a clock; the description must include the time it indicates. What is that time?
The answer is 9:59
